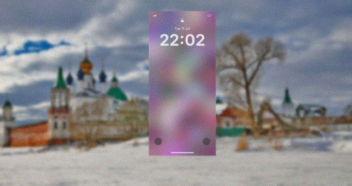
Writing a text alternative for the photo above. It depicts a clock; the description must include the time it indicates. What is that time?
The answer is 22:02
